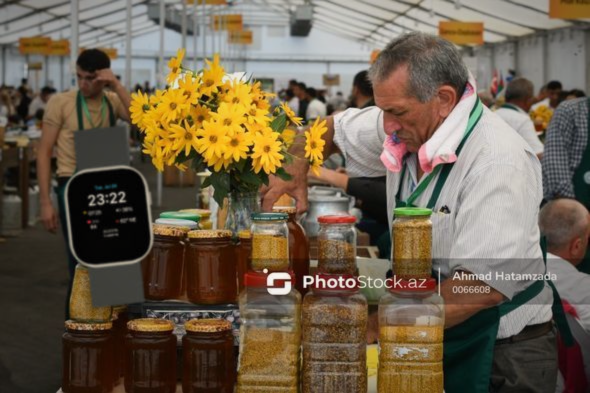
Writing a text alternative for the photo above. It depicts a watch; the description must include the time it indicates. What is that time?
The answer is 23:22
